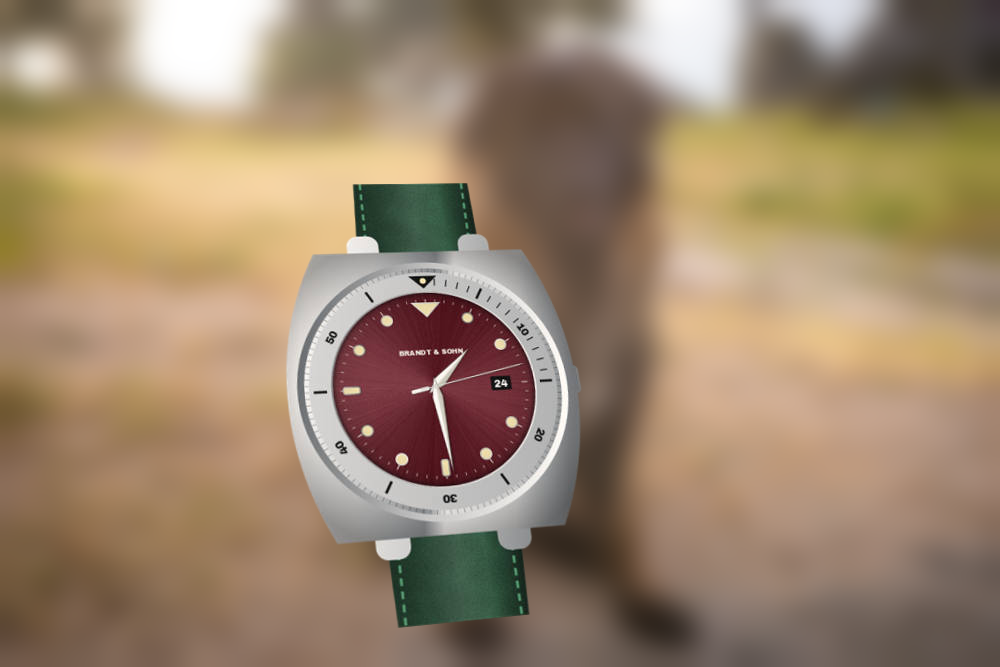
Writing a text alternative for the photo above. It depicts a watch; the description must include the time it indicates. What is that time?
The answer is 1:29:13
